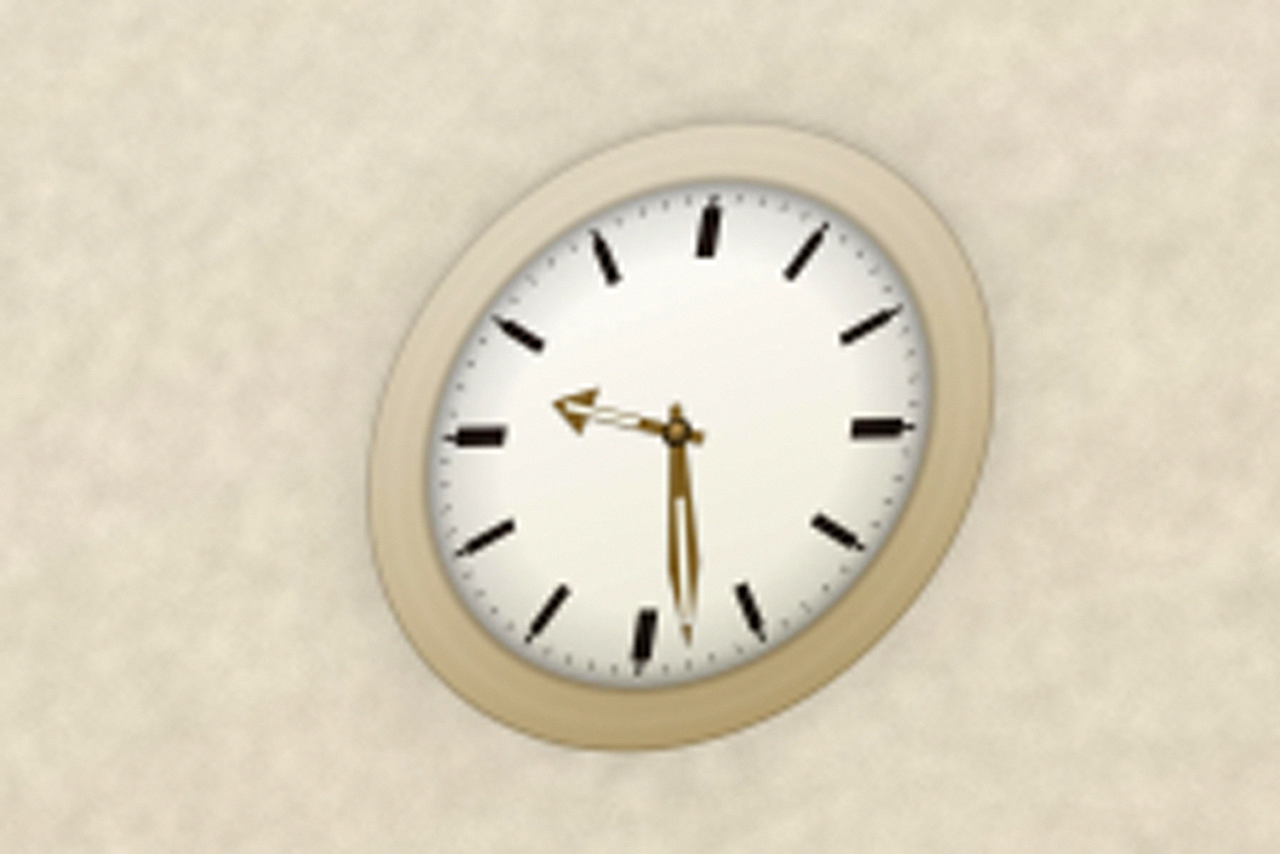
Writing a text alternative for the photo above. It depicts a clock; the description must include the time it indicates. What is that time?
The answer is 9:28
